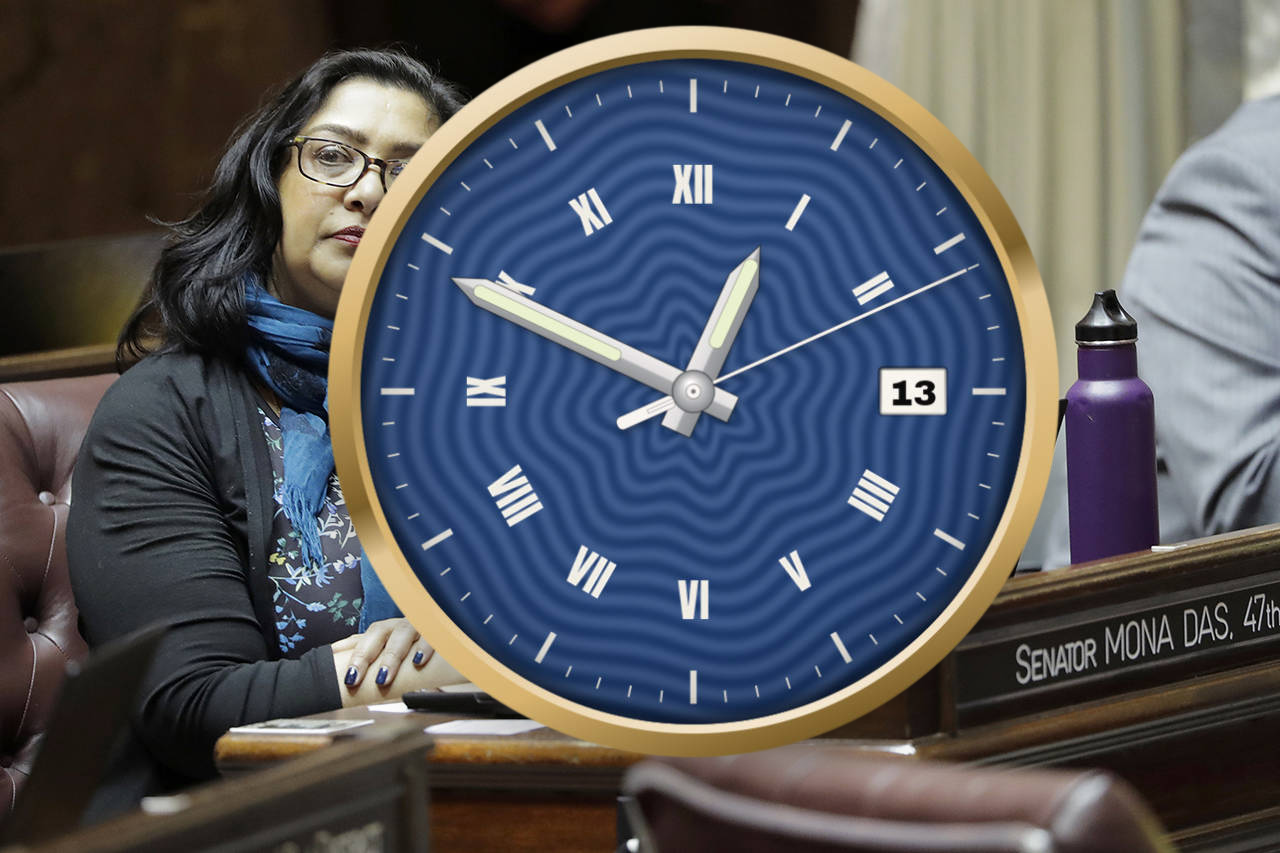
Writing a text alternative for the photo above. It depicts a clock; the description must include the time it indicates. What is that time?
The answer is 12:49:11
